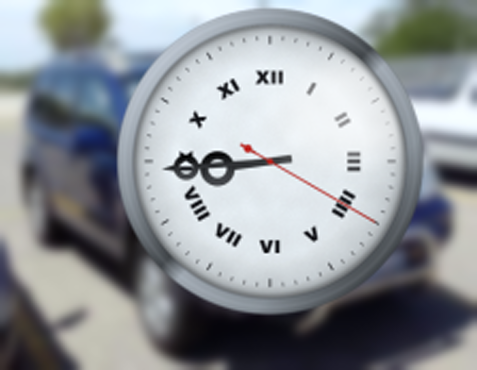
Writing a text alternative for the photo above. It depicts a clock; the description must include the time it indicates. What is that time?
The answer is 8:44:20
